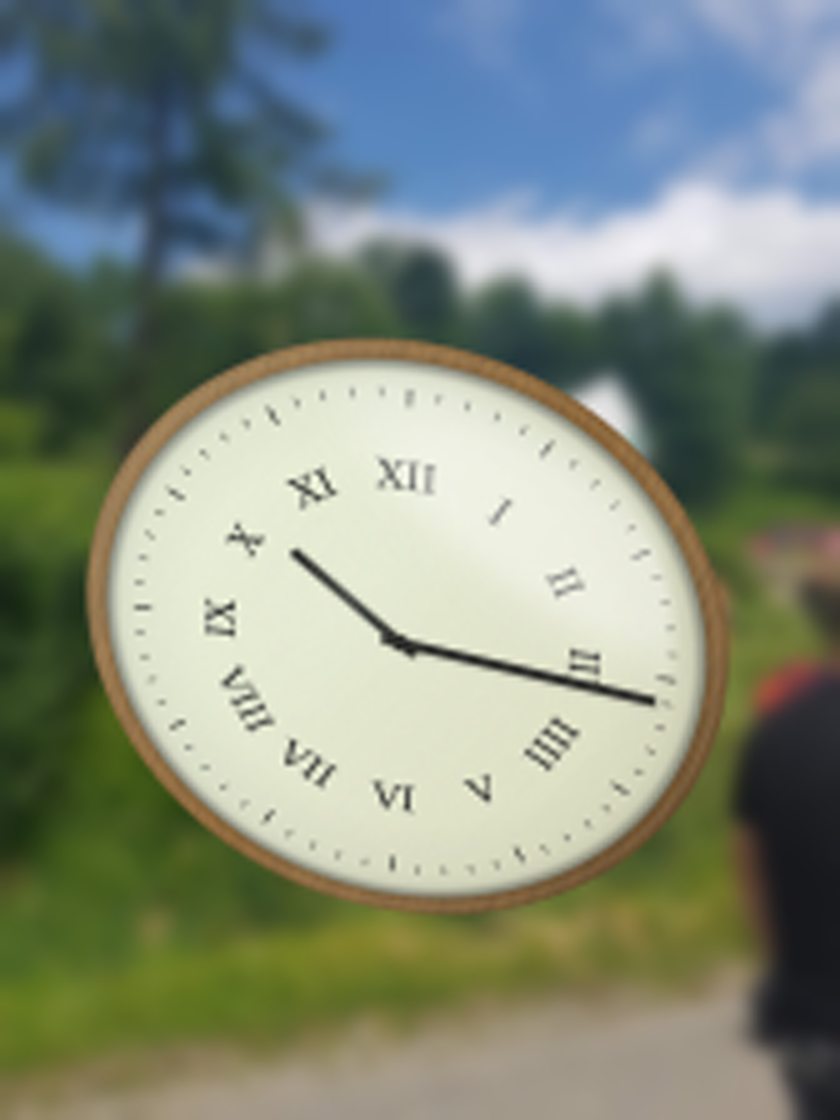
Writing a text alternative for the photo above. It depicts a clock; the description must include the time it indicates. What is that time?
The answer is 10:16
